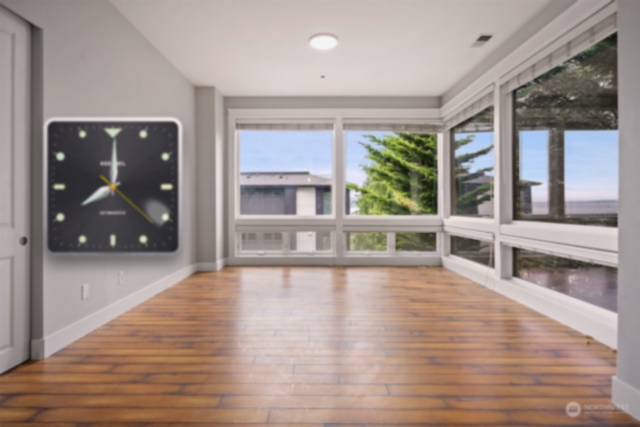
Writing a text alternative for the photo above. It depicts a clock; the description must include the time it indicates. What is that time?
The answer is 8:00:22
